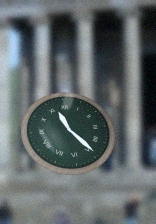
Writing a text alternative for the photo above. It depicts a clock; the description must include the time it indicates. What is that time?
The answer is 11:24
